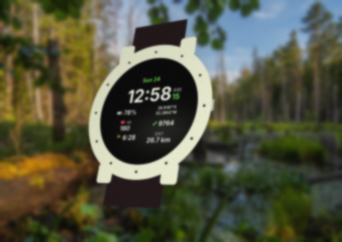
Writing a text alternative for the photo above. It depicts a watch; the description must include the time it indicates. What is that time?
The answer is 12:58
